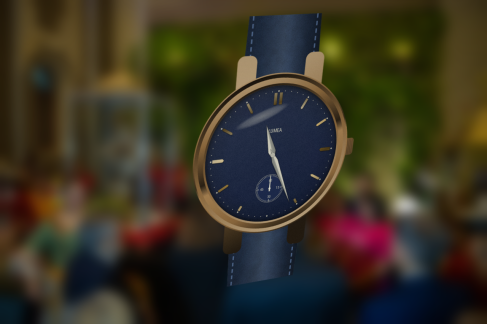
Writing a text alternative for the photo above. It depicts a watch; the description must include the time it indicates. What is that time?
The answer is 11:26
